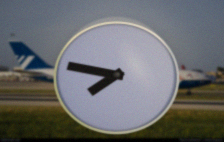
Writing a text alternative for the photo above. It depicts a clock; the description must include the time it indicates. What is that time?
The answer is 7:47
